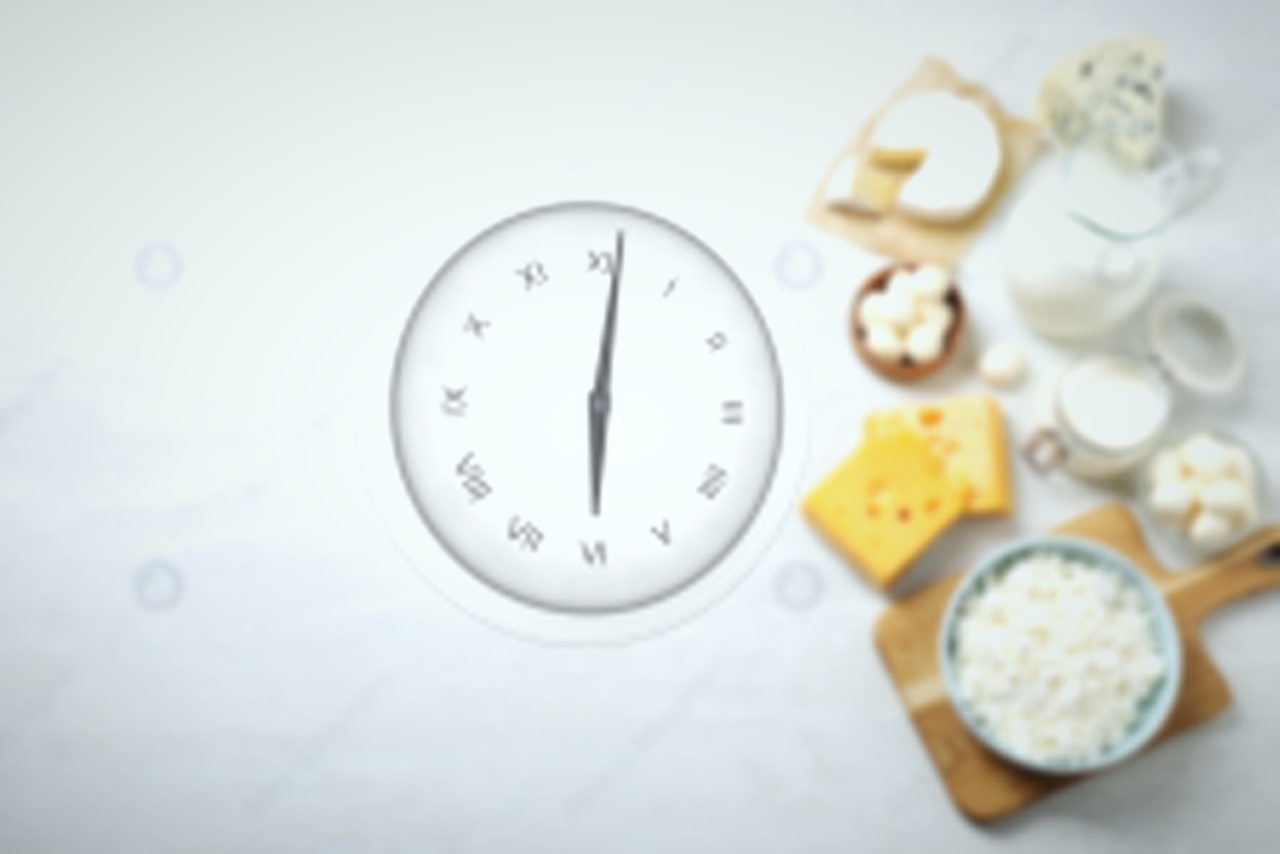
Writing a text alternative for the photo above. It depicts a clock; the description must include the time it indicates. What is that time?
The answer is 6:01
